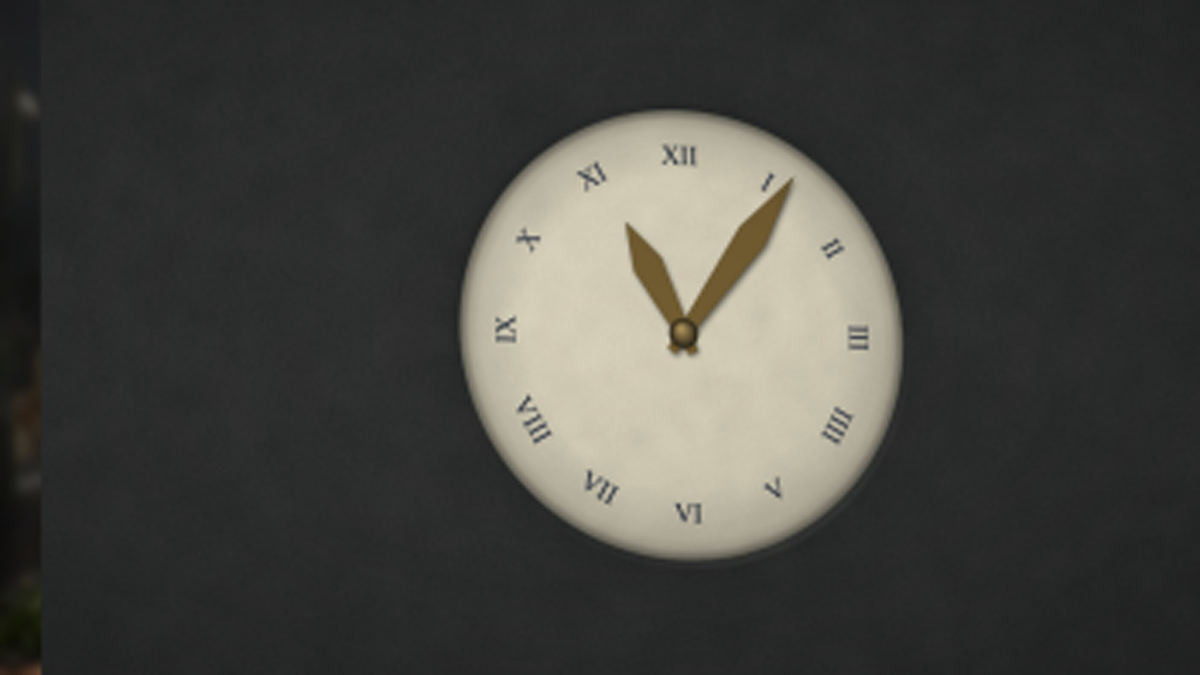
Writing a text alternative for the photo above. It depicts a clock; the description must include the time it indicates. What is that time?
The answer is 11:06
